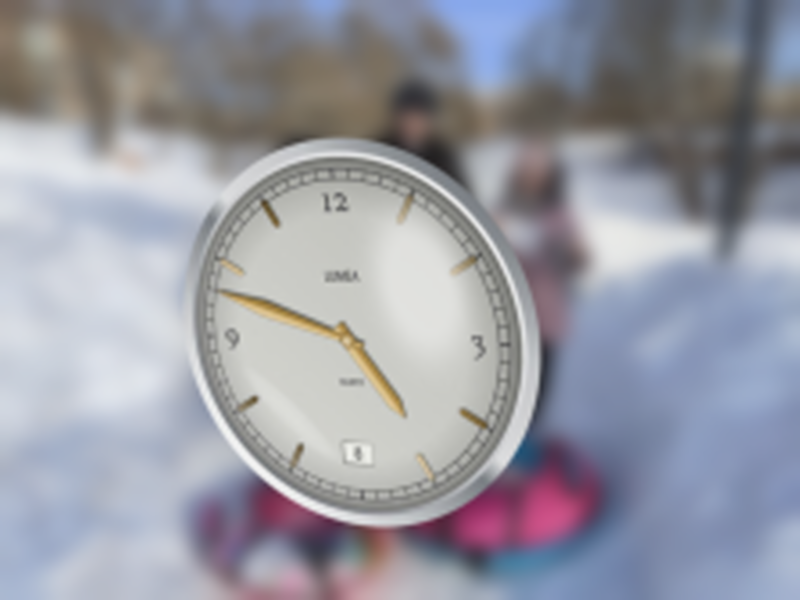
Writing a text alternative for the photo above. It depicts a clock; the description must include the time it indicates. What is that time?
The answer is 4:48
